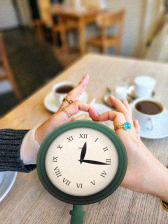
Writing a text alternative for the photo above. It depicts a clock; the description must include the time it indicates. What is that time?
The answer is 12:16
